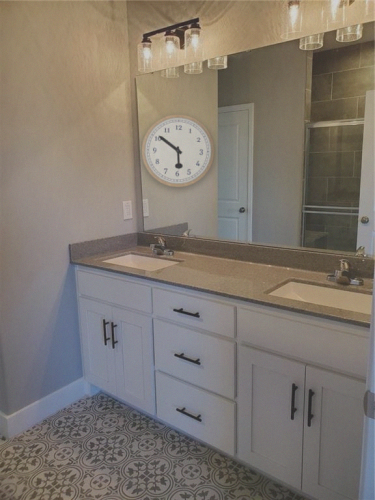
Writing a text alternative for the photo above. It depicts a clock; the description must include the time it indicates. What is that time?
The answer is 5:51
